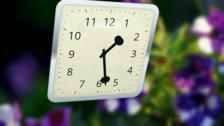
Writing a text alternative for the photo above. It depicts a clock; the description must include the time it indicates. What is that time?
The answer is 1:28
